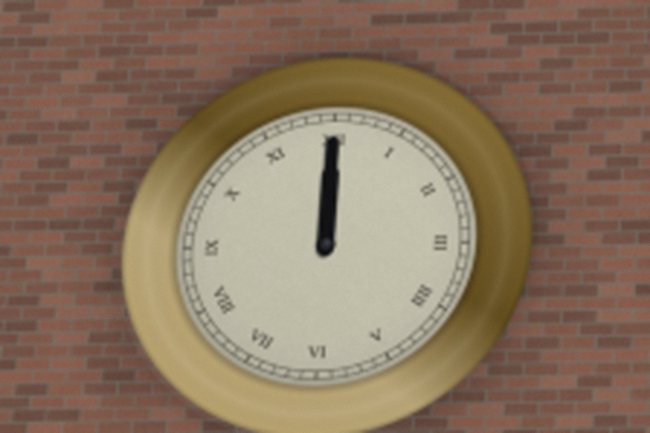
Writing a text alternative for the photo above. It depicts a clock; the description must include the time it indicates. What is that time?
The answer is 12:00
